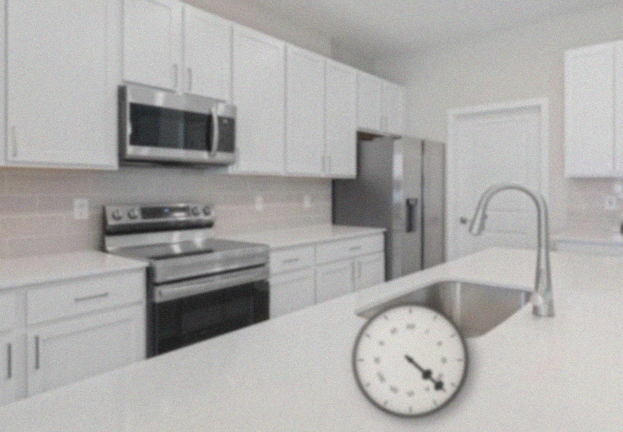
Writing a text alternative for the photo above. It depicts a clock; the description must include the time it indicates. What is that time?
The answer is 4:22
